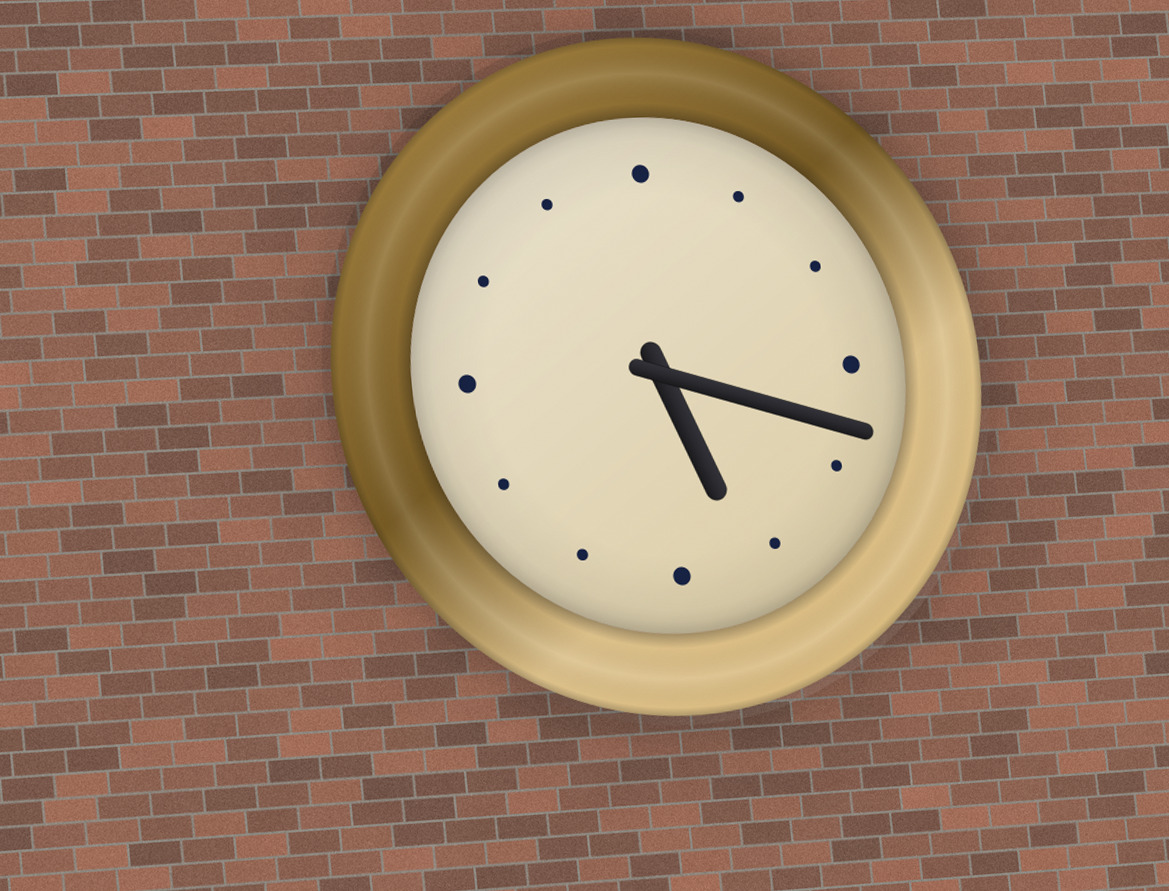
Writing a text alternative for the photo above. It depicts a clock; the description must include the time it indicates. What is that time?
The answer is 5:18
